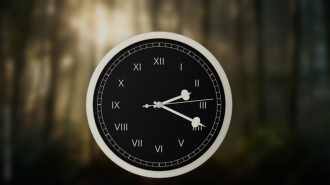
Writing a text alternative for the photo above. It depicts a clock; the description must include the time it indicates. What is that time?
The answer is 2:19:14
